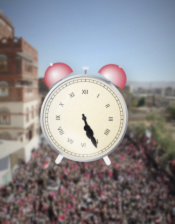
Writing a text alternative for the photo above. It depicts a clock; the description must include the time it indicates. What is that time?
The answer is 5:26
